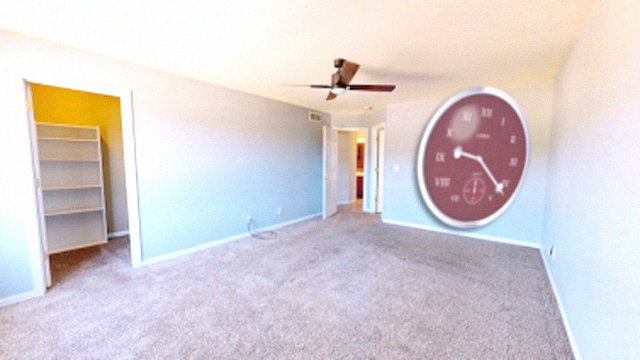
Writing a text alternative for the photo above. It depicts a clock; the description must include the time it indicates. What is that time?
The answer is 9:22
